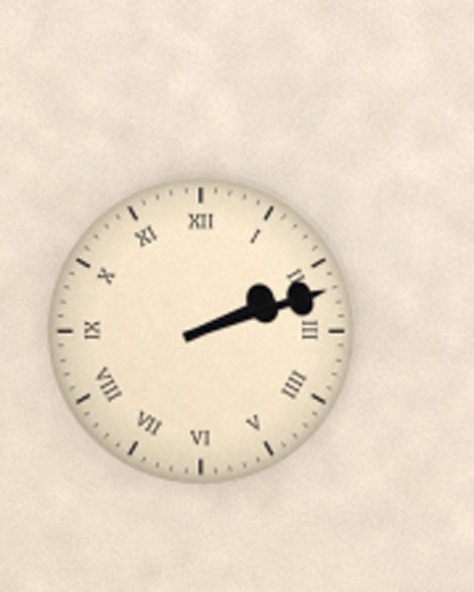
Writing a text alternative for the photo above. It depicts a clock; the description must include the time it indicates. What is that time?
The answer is 2:12
